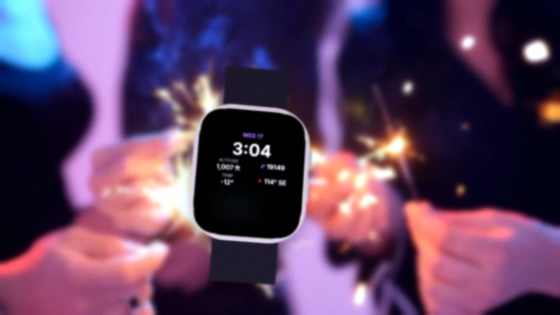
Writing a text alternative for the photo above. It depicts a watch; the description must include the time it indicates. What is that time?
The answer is 3:04
